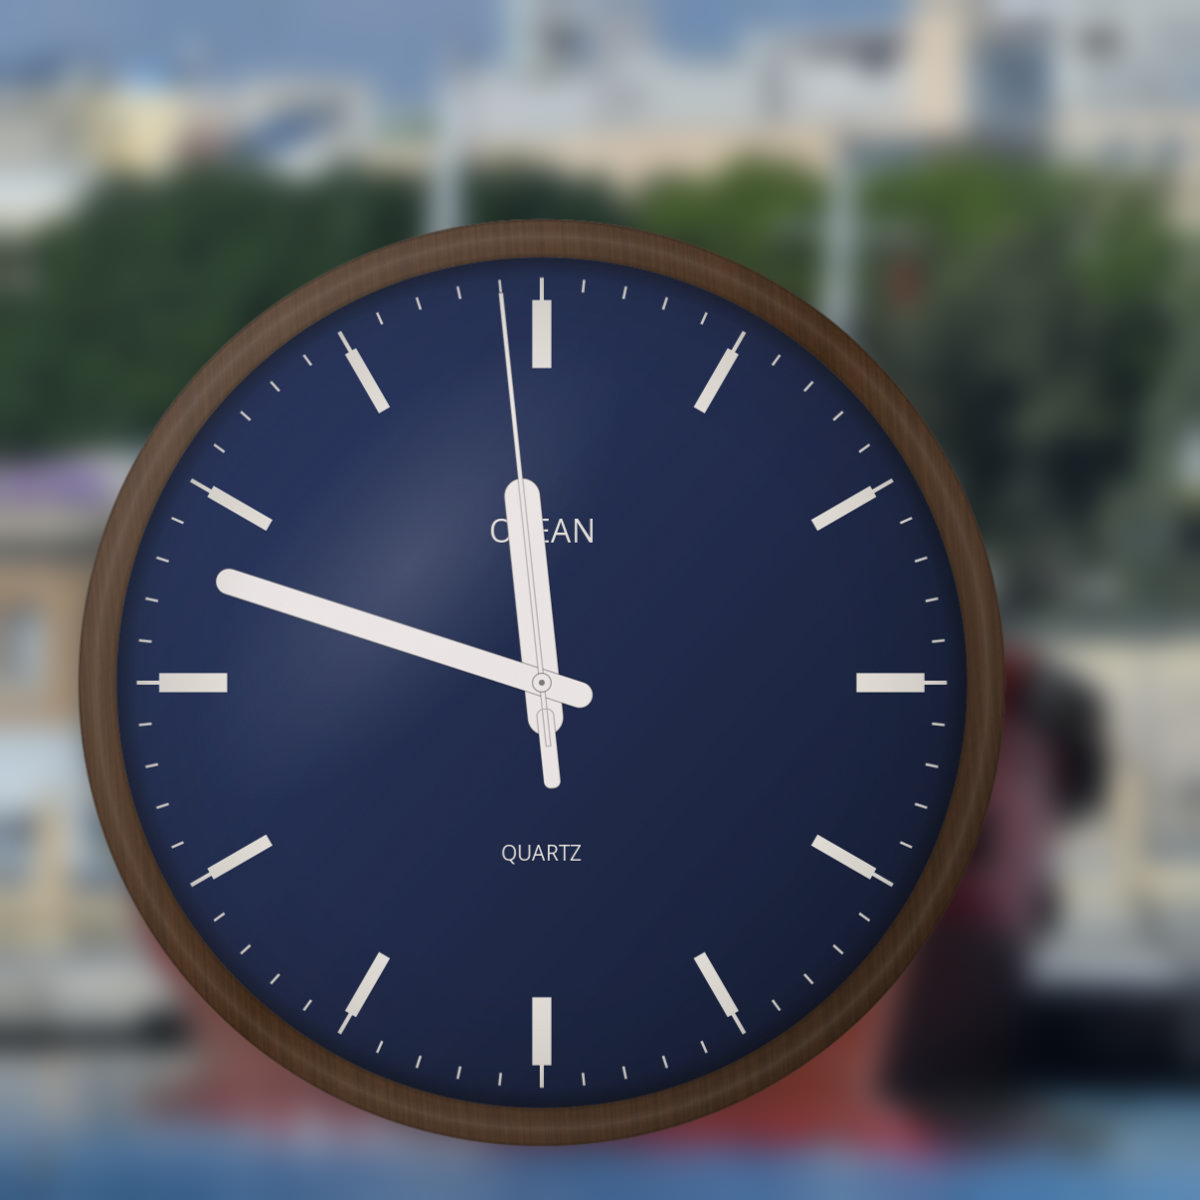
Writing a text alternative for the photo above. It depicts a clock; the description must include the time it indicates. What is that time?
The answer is 11:47:59
